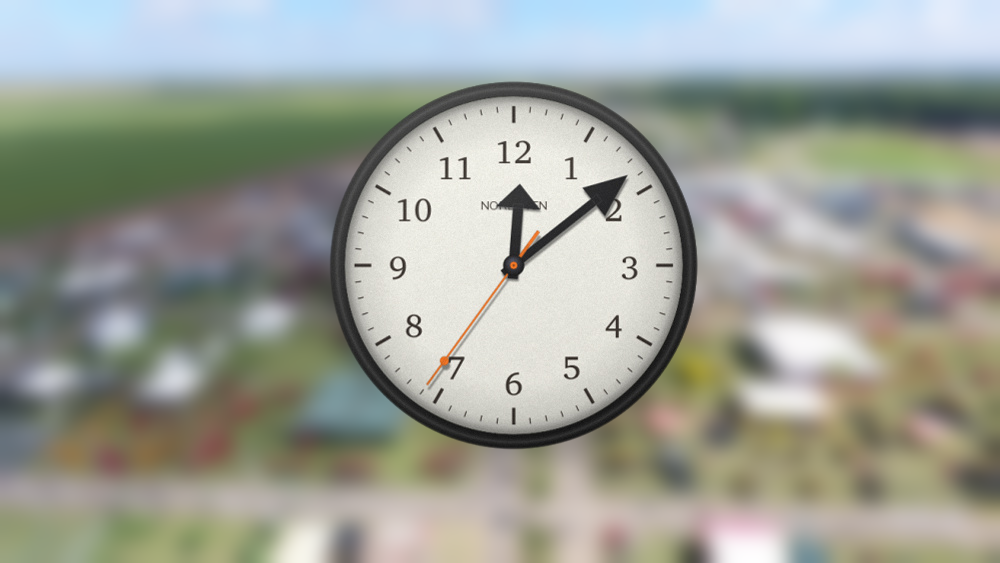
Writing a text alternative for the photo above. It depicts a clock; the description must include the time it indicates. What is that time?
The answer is 12:08:36
